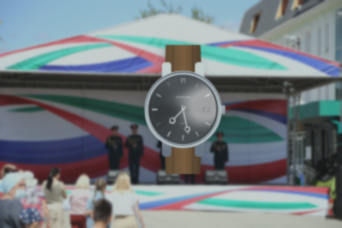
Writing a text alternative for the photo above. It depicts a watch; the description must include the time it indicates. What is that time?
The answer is 7:28
